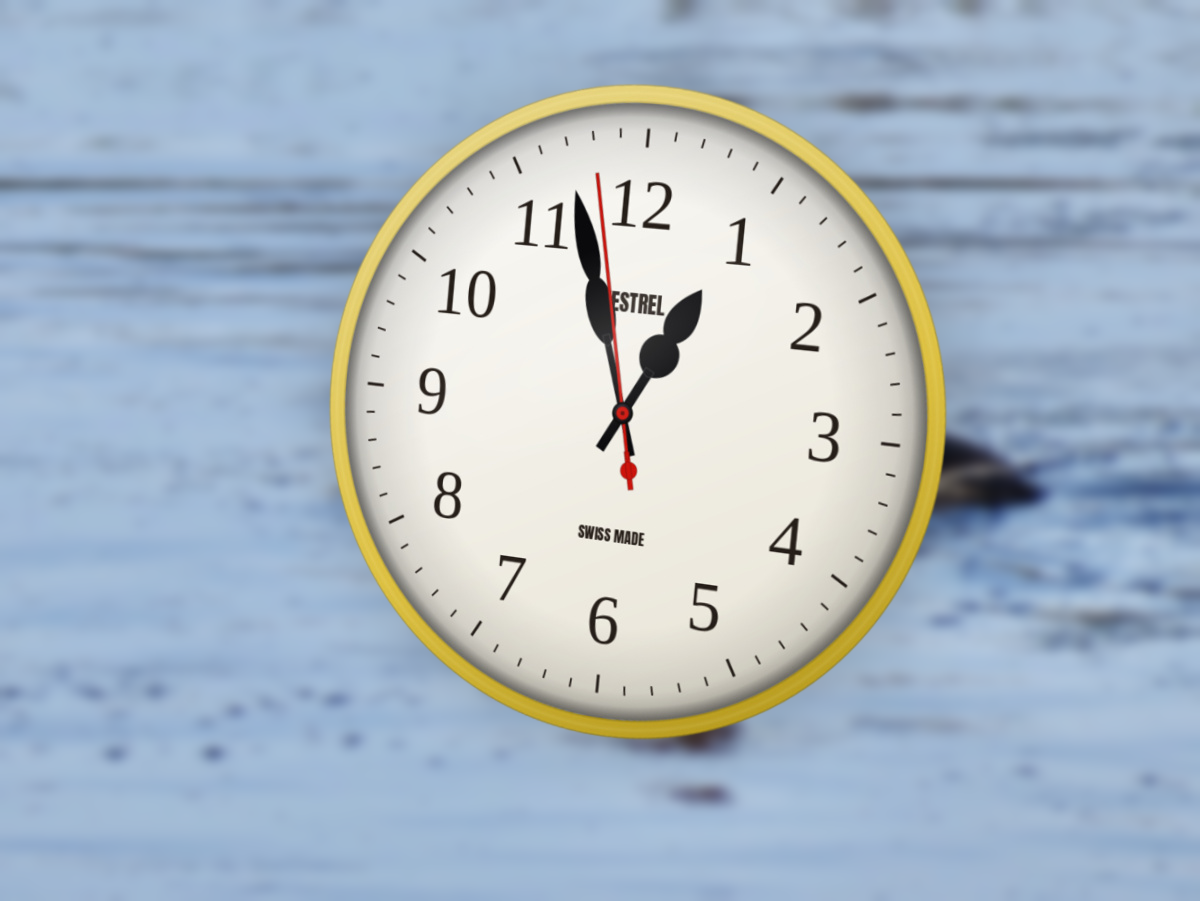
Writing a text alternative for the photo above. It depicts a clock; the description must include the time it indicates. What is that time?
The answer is 12:56:58
